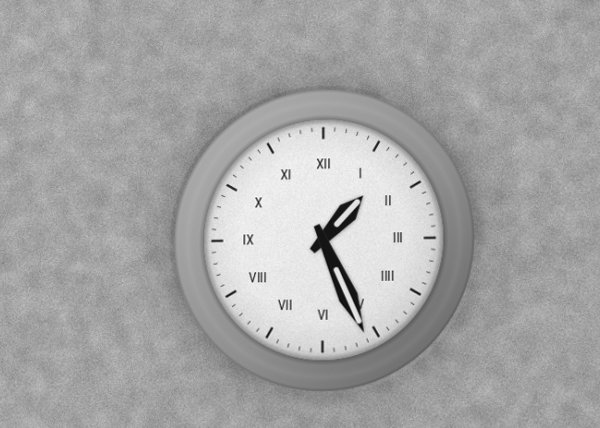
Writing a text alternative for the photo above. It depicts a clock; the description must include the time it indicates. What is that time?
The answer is 1:26
